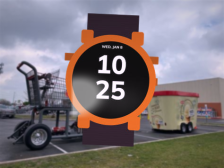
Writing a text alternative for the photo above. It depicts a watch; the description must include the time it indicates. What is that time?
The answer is 10:25
